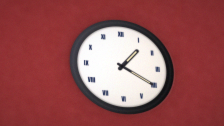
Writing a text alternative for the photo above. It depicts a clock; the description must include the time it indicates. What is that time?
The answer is 1:20
